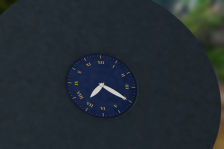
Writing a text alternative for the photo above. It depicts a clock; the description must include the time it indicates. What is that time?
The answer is 7:20
